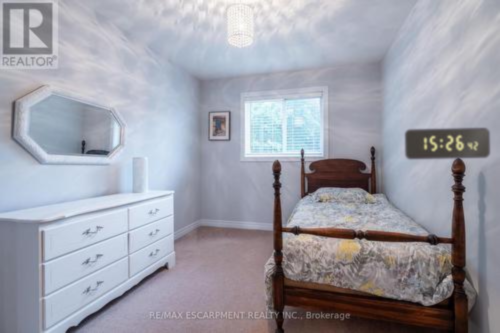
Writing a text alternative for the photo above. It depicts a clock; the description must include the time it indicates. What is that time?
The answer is 15:26
